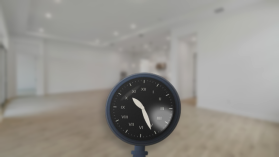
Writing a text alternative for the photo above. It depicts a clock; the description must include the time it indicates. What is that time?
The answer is 10:26
